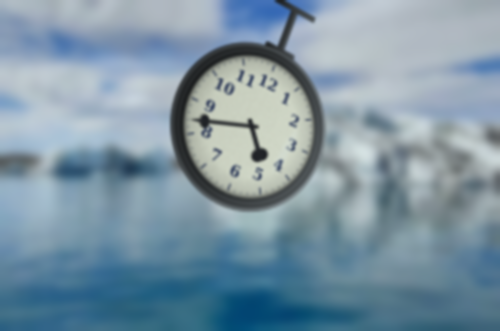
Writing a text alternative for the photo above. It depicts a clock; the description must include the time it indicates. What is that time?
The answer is 4:42
